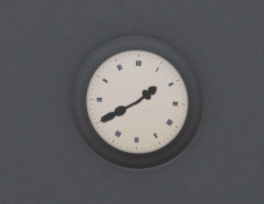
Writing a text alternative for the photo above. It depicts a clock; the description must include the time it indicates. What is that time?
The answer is 1:40
